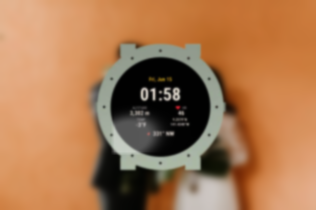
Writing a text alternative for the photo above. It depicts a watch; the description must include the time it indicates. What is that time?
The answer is 1:58
